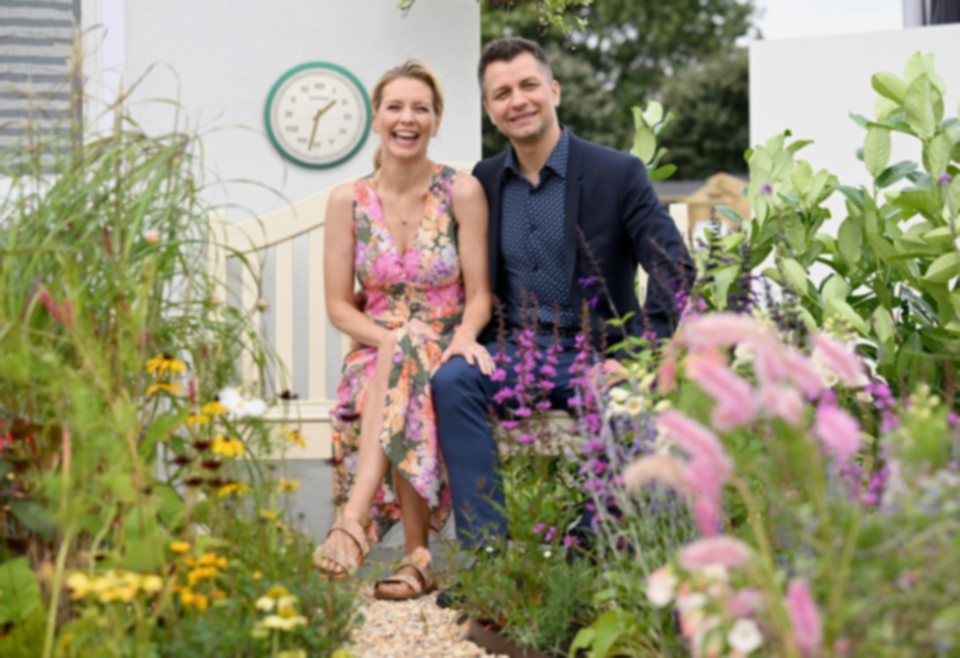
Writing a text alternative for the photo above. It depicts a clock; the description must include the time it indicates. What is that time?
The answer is 1:32
